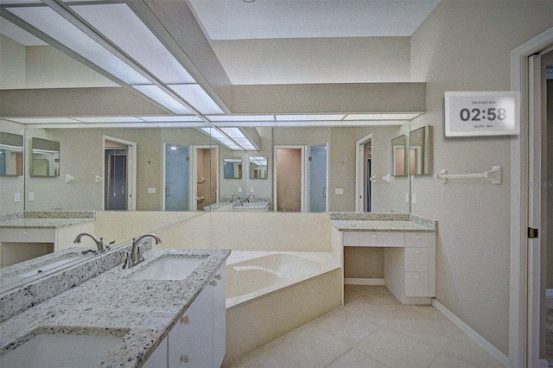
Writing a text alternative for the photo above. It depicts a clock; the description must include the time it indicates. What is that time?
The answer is 2:58
